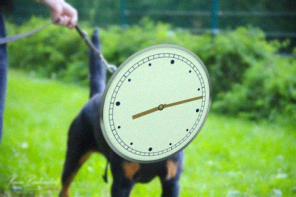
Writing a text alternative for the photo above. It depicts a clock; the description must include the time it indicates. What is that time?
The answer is 8:12
